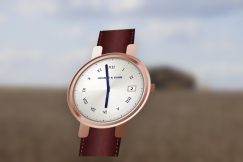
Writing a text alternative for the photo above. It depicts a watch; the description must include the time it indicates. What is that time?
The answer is 5:58
